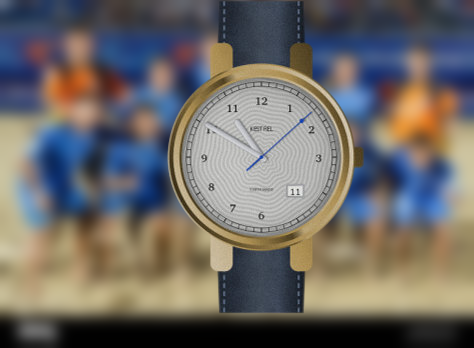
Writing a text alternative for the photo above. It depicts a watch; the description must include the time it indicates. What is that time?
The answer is 10:50:08
